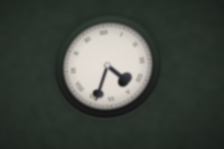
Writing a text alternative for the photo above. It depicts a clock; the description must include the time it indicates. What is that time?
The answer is 4:34
